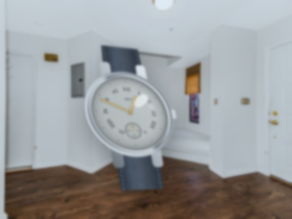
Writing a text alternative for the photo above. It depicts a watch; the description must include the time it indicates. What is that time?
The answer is 12:49
